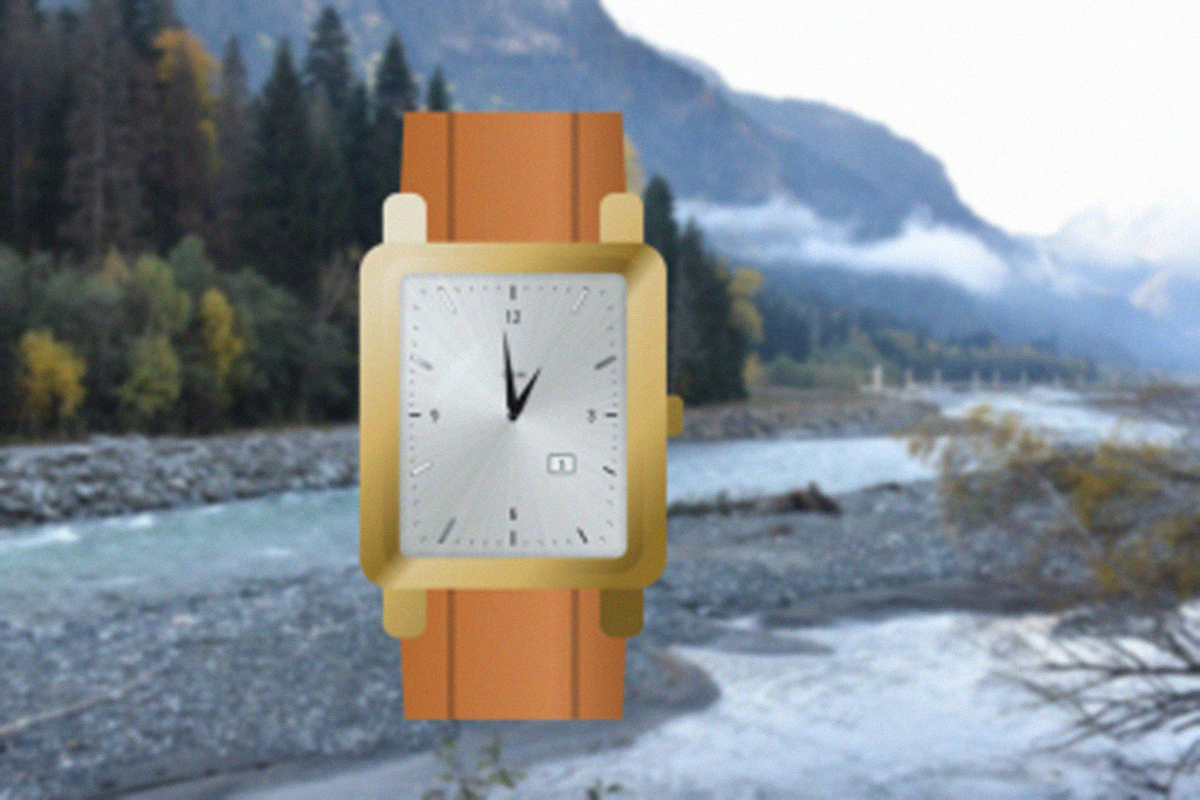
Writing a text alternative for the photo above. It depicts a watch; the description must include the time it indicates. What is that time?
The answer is 12:59
